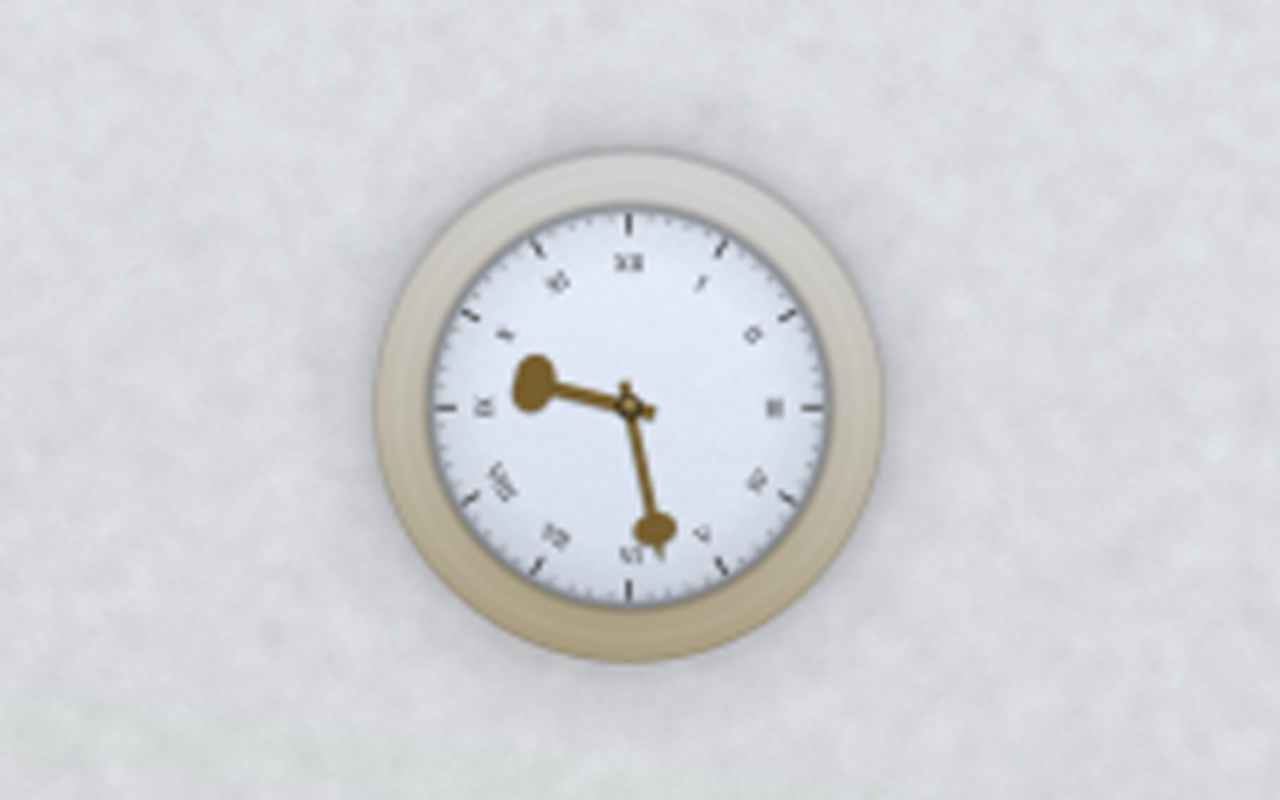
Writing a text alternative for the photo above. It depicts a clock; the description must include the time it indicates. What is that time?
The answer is 9:28
